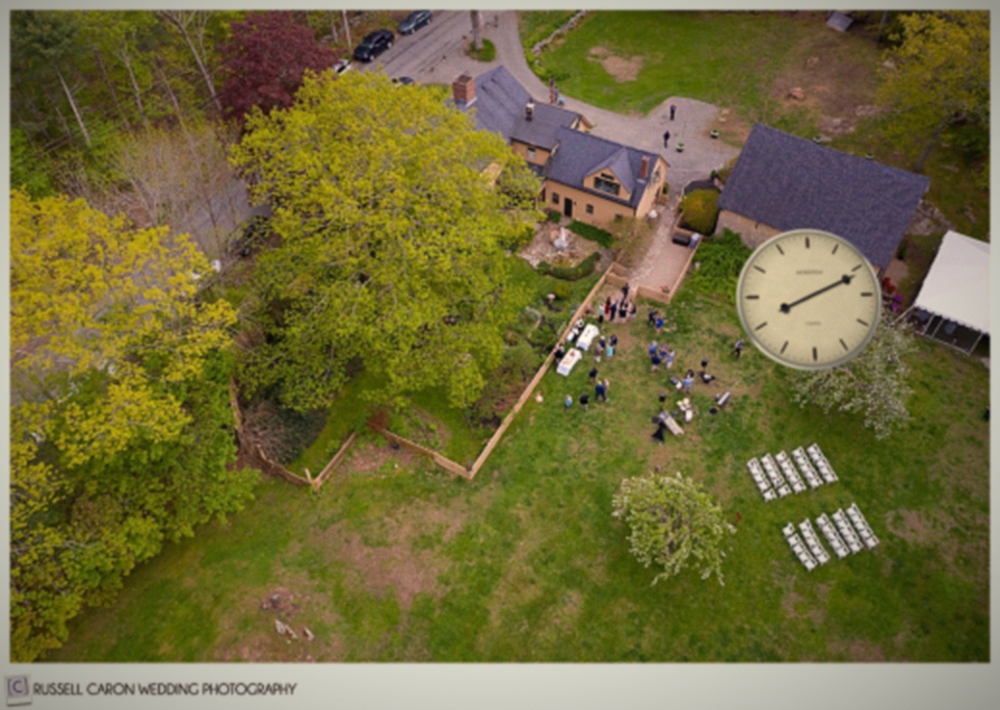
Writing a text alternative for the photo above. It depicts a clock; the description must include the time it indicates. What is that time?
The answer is 8:11
